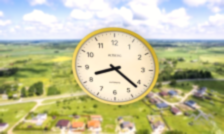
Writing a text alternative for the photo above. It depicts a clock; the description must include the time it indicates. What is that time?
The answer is 8:22
